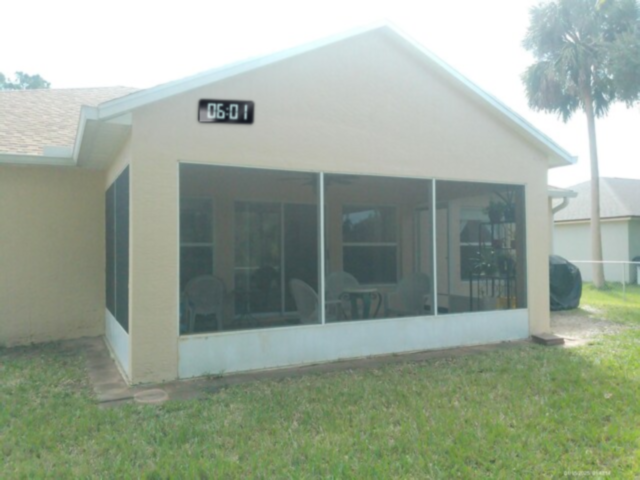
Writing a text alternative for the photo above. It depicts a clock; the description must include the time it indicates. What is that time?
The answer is 6:01
